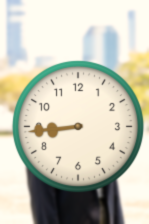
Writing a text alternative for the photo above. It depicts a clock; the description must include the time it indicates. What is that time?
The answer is 8:44
